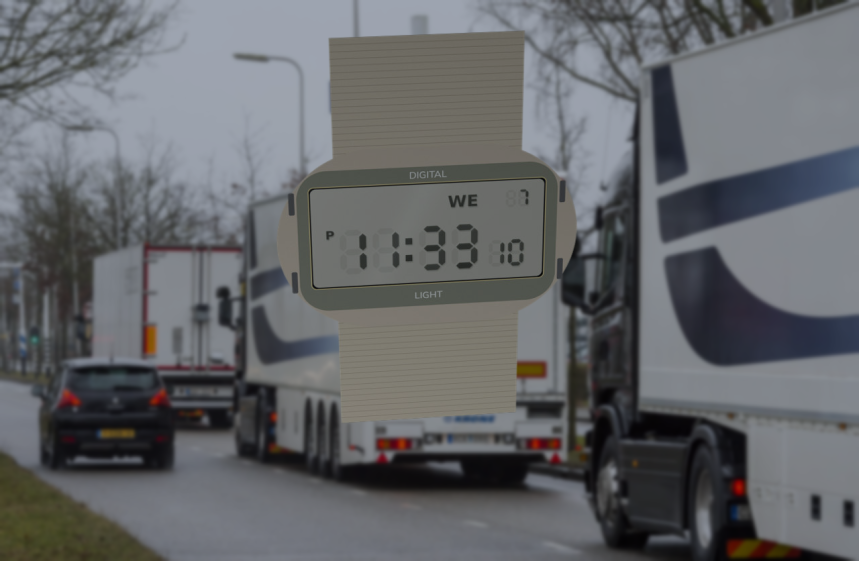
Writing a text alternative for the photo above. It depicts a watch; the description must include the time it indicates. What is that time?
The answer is 11:33:10
